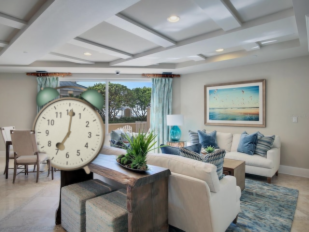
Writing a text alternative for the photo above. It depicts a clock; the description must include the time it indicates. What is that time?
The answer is 7:01
